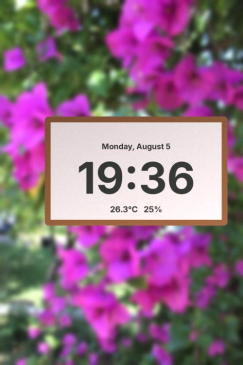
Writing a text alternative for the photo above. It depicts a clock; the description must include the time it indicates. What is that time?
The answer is 19:36
